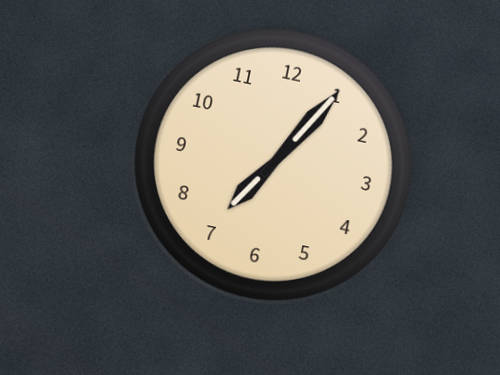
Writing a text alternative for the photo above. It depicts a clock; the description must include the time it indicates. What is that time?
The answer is 7:05
